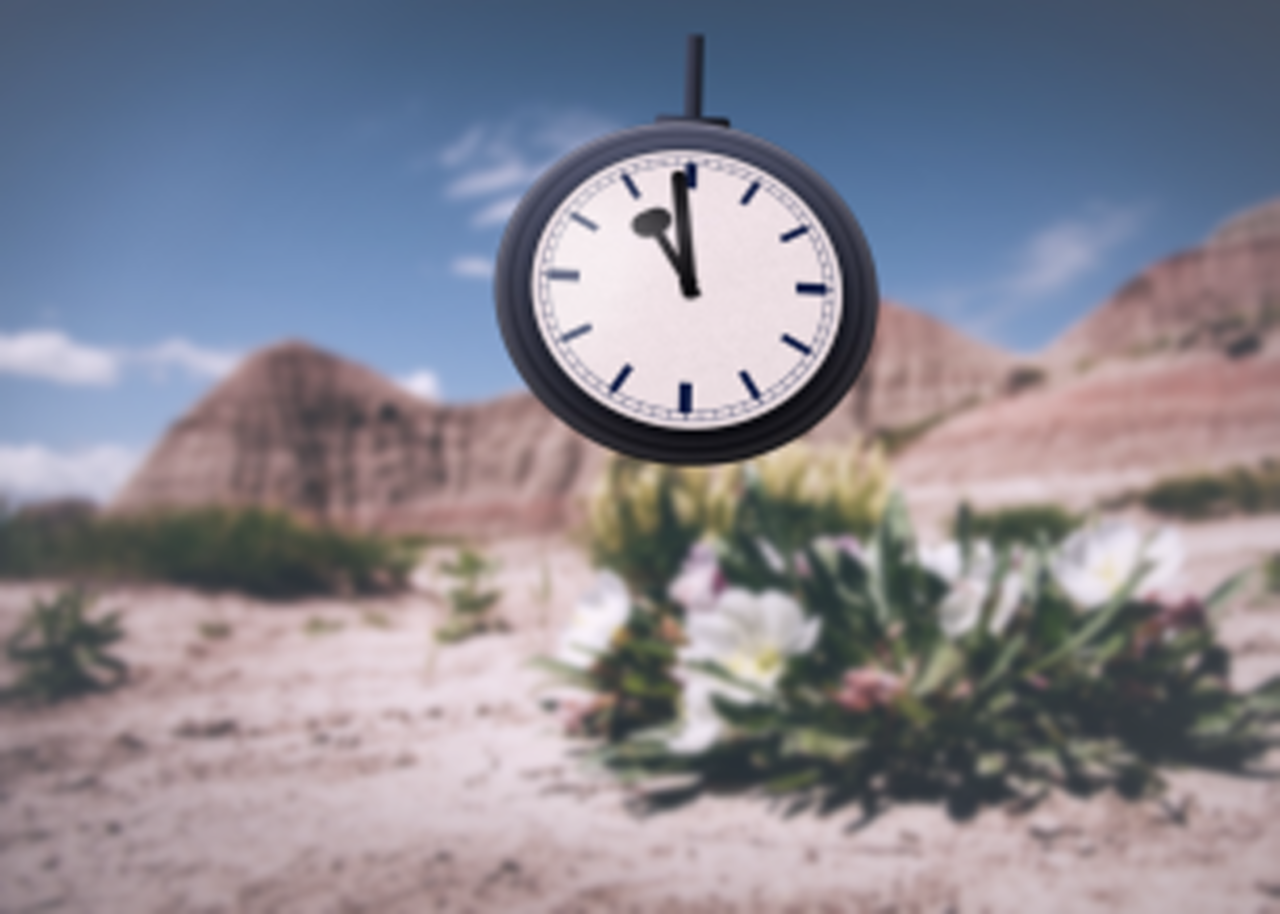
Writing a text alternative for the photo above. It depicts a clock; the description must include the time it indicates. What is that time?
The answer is 10:59
